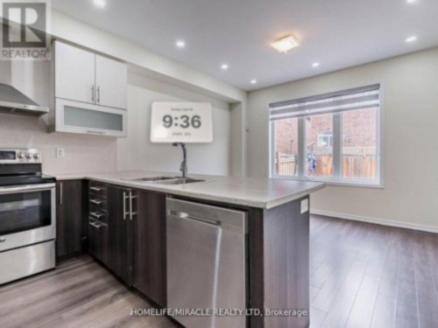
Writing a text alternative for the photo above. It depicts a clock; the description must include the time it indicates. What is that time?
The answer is 9:36
